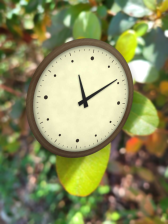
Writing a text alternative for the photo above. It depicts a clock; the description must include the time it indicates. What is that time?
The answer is 11:09
